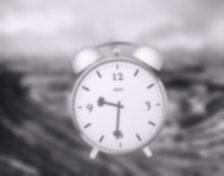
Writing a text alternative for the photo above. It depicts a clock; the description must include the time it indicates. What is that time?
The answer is 9:31
